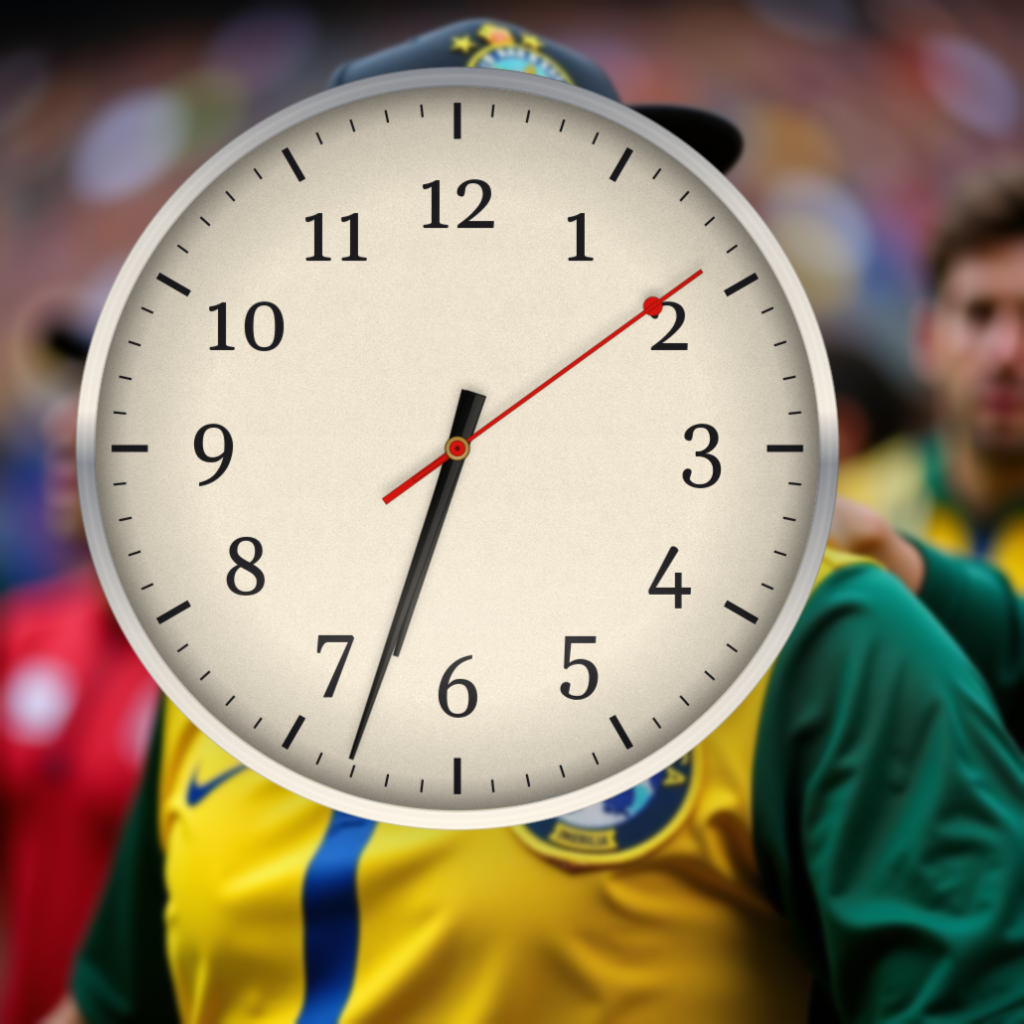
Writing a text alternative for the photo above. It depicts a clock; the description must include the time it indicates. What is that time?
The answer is 6:33:09
